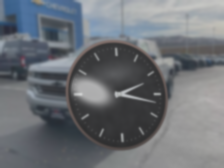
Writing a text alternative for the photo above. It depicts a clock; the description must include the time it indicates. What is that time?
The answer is 2:17
